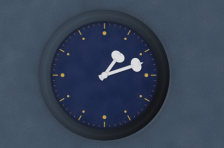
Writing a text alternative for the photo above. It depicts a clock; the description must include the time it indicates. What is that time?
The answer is 1:12
